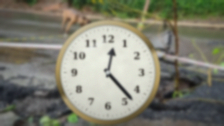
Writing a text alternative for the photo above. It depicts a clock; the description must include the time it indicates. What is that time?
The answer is 12:23
